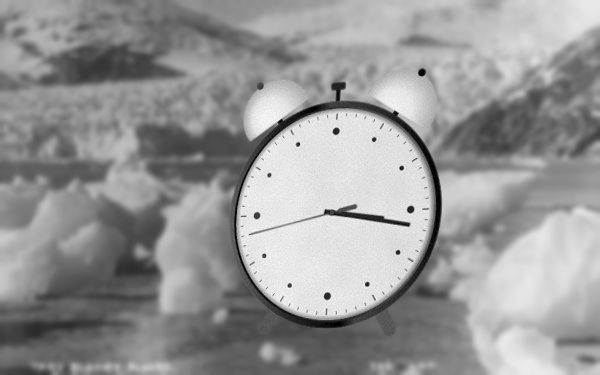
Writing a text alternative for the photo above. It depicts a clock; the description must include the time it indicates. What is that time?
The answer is 3:16:43
